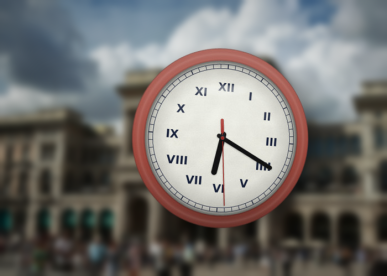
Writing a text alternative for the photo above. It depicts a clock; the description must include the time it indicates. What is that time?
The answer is 6:19:29
